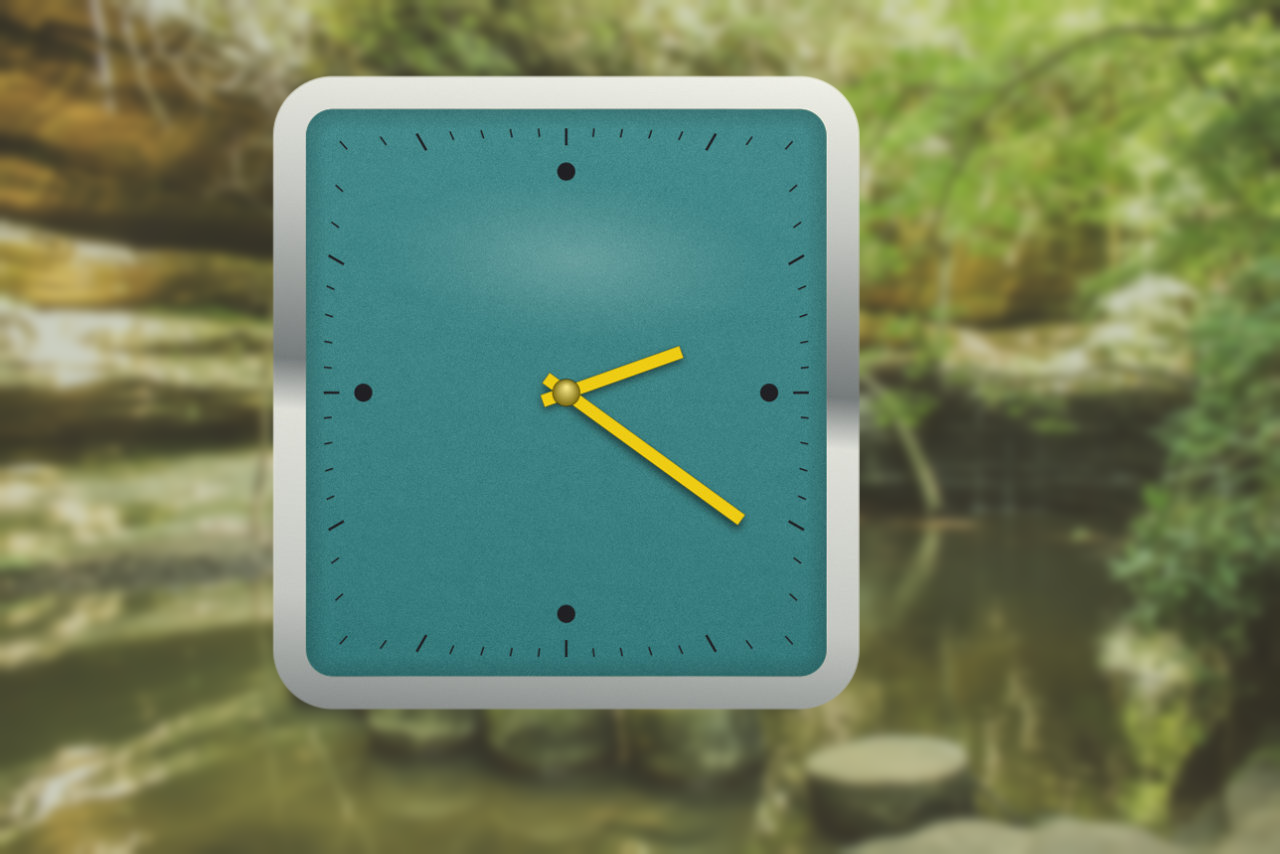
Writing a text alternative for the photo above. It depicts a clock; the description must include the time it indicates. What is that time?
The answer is 2:21
